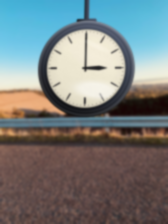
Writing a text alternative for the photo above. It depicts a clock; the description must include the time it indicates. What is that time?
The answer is 3:00
